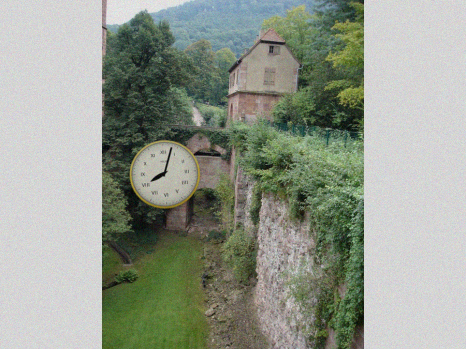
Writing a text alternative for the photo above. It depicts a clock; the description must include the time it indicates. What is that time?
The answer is 8:03
